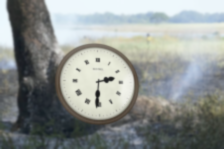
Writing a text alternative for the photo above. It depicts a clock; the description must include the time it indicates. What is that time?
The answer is 2:31
